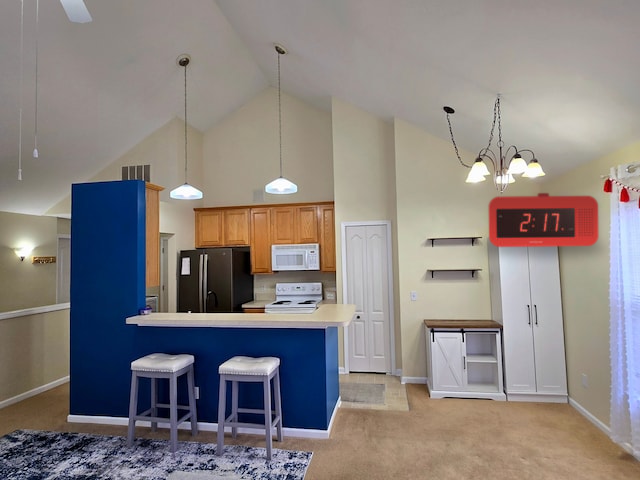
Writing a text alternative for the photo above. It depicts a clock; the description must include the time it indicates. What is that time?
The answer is 2:17
